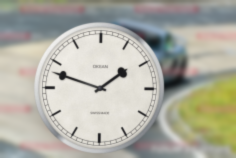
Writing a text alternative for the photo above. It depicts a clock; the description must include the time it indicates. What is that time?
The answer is 1:48
